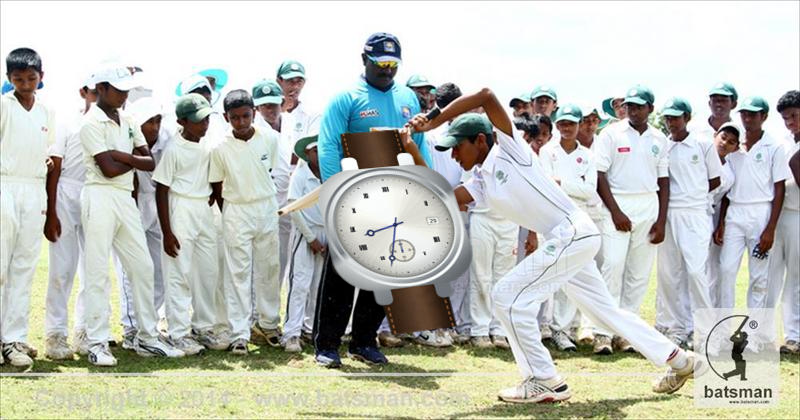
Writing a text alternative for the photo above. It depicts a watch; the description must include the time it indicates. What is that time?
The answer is 8:33
